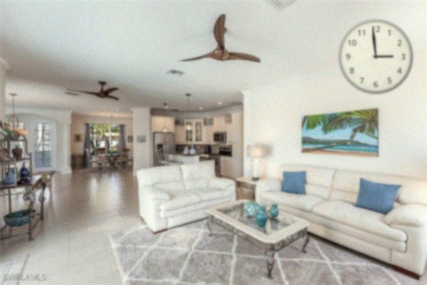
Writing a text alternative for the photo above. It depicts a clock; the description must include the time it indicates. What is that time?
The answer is 2:59
